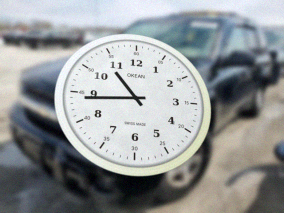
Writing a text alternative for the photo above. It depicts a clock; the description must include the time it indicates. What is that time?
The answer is 10:44
